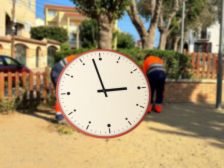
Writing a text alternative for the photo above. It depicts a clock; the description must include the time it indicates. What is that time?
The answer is 2:58
